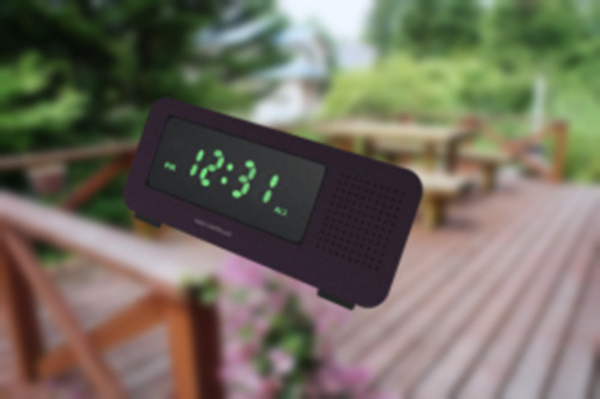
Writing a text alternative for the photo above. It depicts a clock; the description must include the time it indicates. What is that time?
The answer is 12:31
